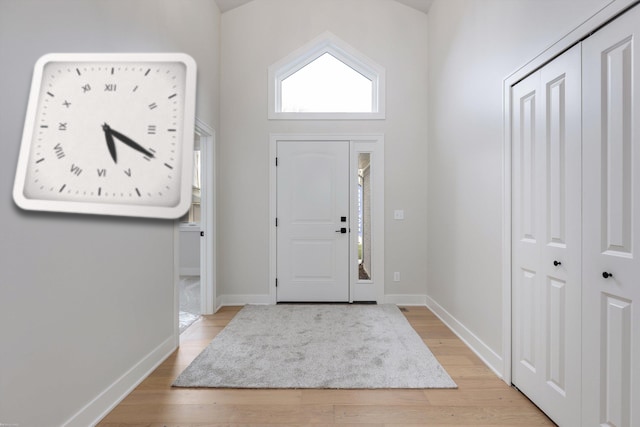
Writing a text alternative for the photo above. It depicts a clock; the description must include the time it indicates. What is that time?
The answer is 5:20
